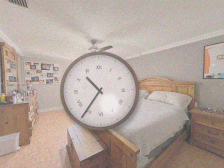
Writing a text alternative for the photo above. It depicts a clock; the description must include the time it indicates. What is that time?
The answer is 10:36
